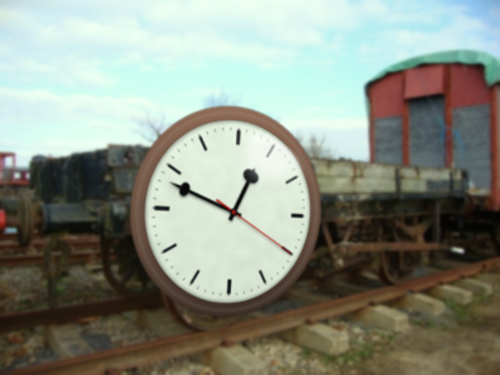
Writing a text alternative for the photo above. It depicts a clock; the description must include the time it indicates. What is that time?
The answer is 12:48:20
